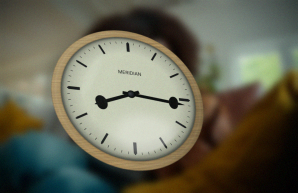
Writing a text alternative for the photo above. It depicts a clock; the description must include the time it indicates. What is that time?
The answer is 8:16
